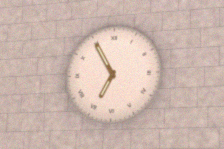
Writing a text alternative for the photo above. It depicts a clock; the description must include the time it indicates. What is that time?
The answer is 6:55
